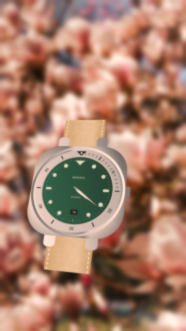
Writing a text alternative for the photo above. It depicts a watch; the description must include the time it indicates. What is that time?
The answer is 4:21
